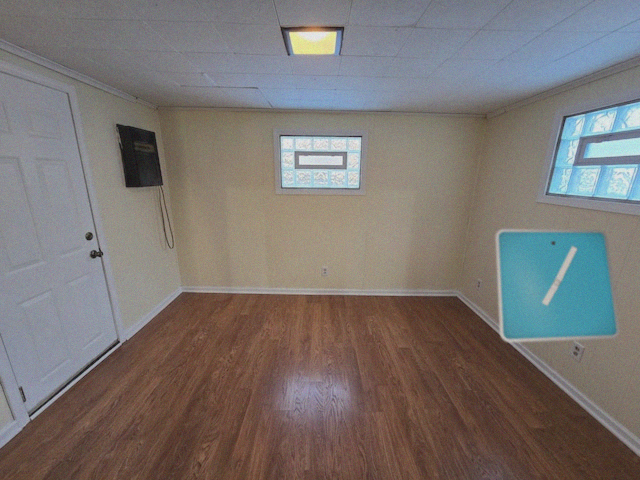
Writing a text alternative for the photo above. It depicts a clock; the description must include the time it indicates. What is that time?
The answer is 7:05
